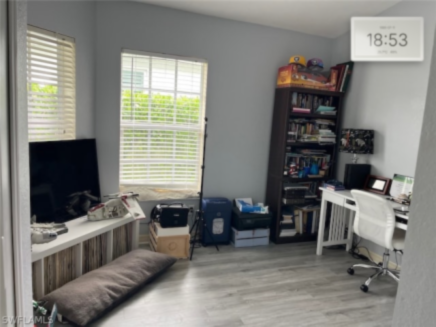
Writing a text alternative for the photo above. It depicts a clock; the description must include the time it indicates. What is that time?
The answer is 18:53
